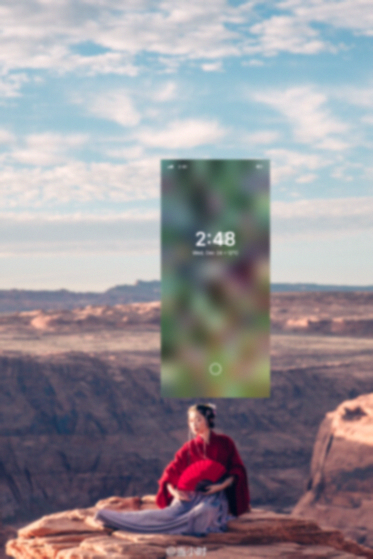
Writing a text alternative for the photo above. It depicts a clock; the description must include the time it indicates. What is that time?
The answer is 2:48
